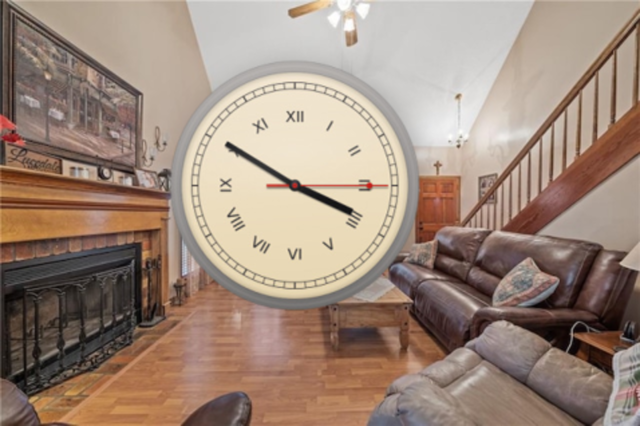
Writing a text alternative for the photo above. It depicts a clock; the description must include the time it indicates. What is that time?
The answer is 3:50:15
